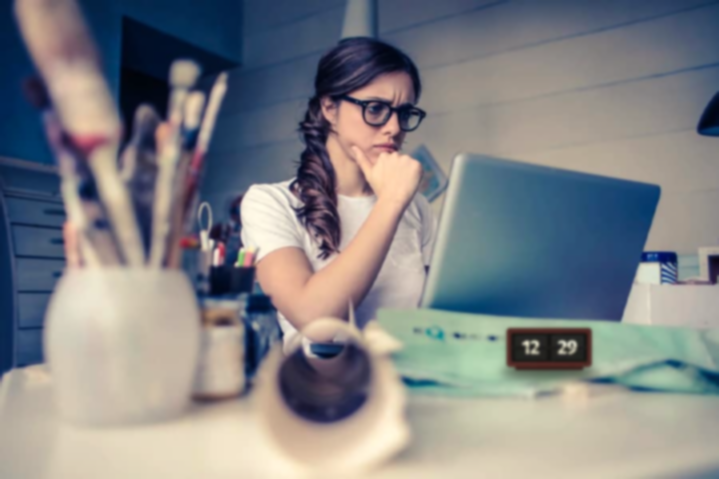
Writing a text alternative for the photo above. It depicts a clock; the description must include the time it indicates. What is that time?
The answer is 12:29
